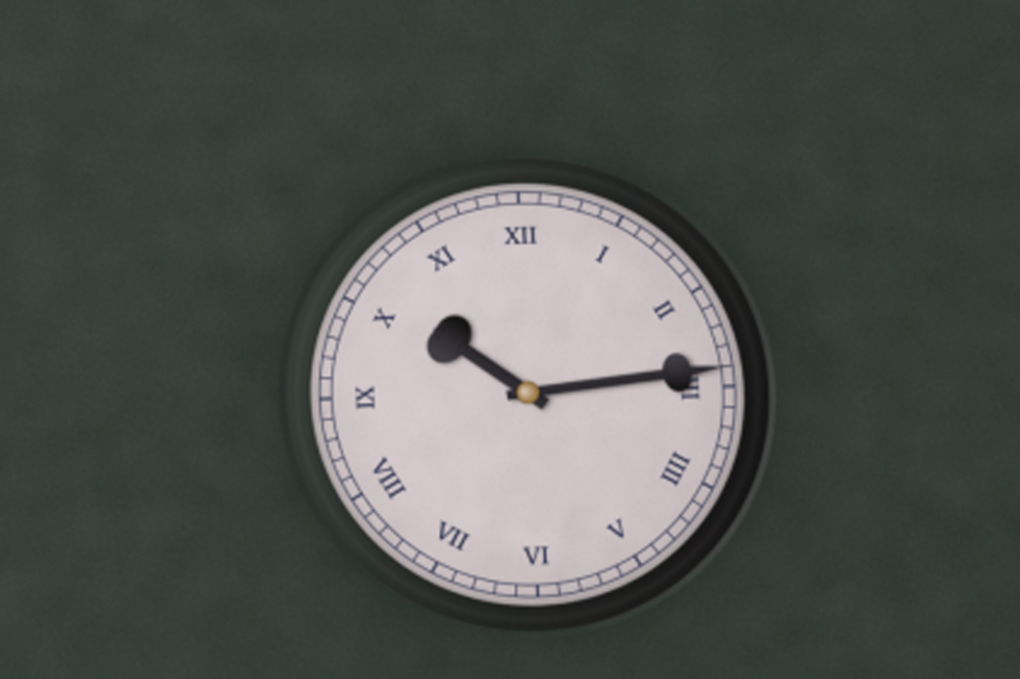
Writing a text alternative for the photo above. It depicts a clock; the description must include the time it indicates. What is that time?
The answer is 10:14
